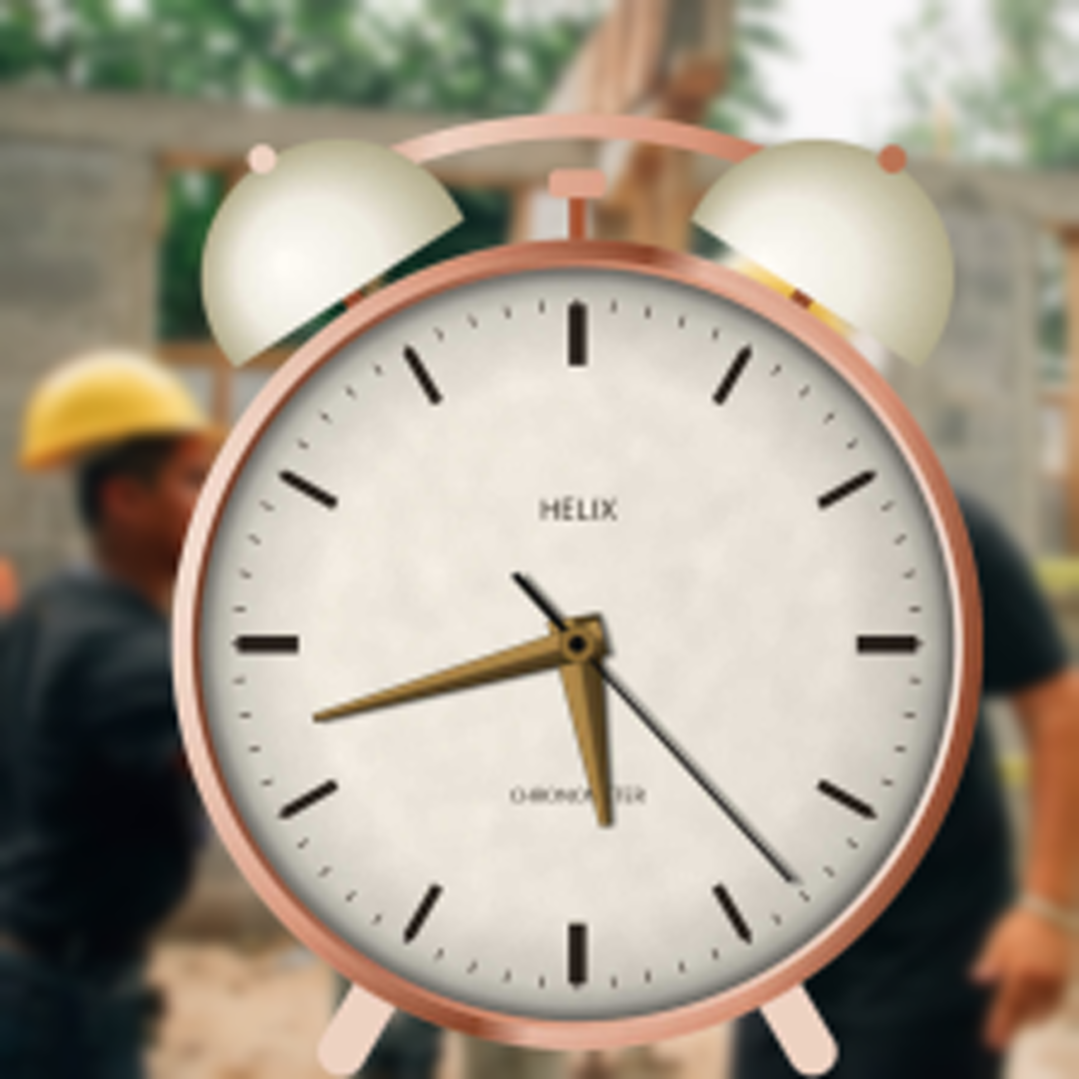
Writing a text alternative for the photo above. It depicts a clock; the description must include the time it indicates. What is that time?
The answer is 5:42:23
